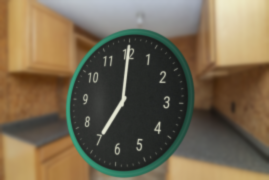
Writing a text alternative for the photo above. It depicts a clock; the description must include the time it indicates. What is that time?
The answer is 7:00
